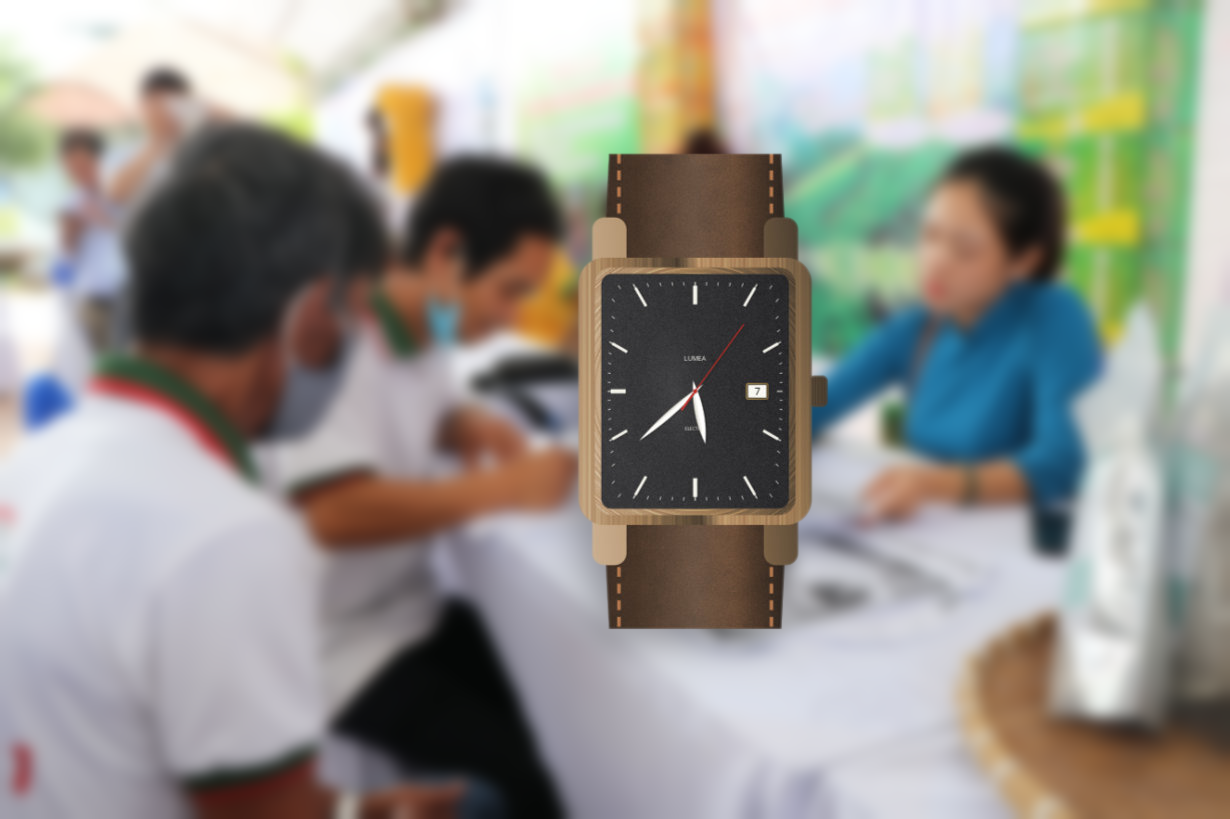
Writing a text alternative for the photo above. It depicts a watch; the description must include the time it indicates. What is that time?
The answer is 5:38:06
